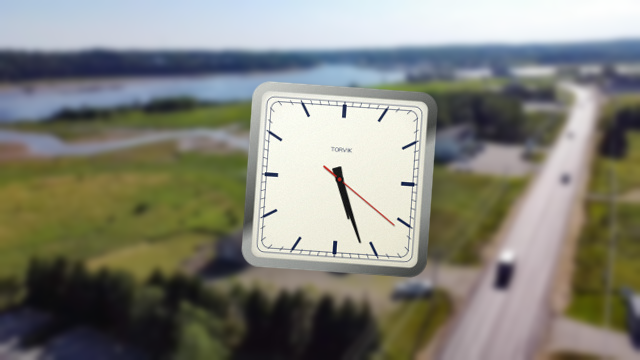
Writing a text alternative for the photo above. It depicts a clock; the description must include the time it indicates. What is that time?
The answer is 5:26:21
